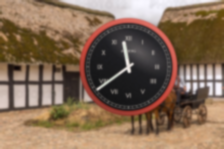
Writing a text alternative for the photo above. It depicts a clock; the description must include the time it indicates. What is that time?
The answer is 11:39
